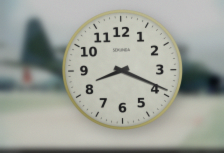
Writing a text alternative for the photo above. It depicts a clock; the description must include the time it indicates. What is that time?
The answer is 8:19
